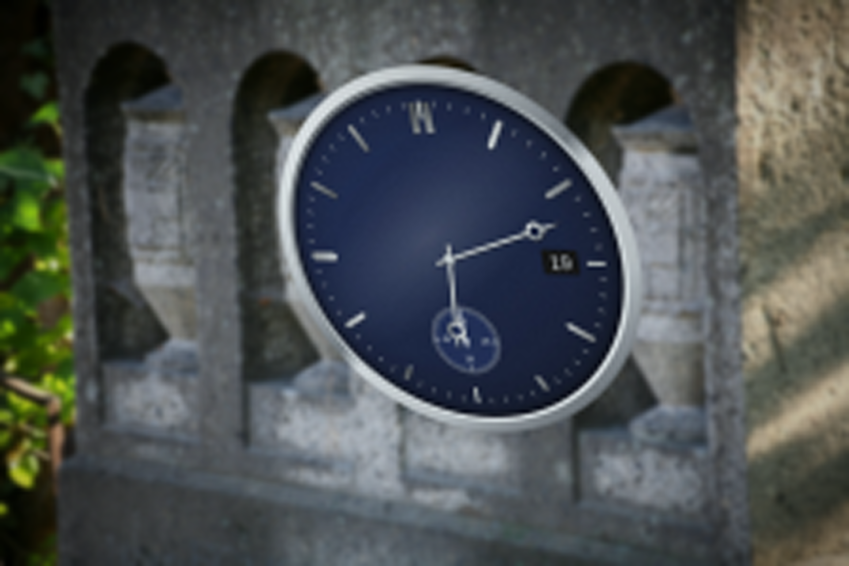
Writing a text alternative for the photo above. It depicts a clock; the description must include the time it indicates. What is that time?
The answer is 6:12
